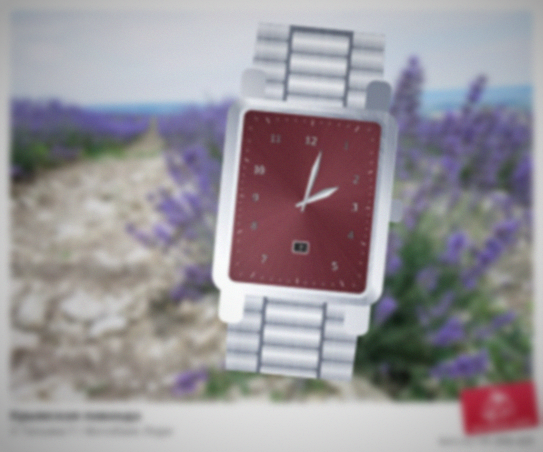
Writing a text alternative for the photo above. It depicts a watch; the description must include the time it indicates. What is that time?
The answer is 2:02
